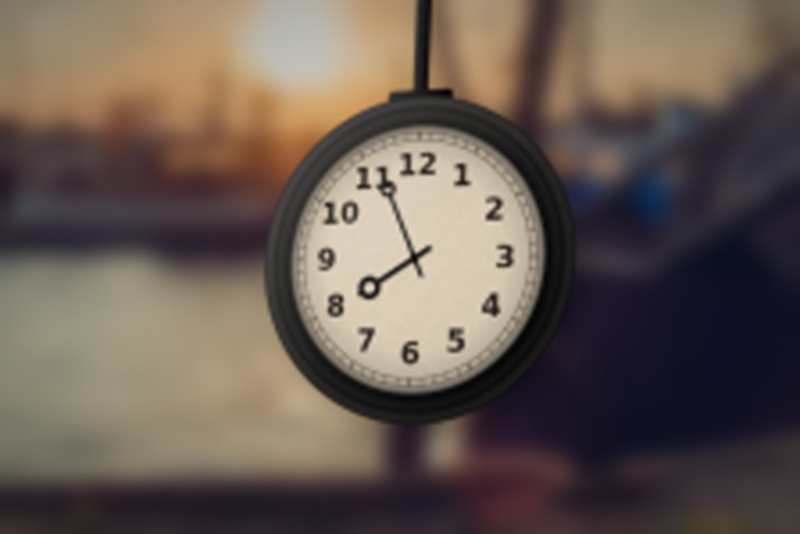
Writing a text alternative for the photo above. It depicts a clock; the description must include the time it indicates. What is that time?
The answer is 7:56
